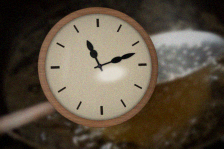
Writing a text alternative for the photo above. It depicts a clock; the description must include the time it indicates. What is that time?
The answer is 11:12
